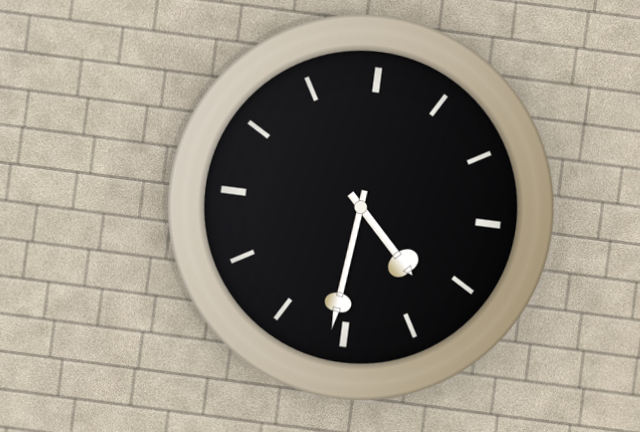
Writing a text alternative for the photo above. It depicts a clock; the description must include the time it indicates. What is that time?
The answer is 4:31
